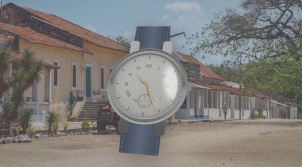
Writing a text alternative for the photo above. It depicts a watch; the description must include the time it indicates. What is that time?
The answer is 10:26
